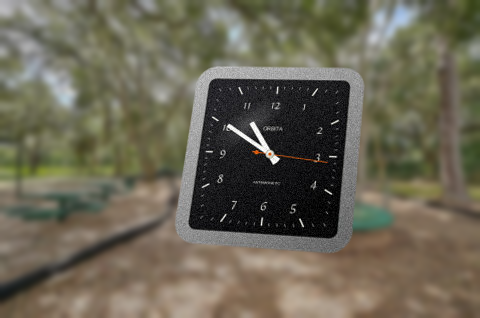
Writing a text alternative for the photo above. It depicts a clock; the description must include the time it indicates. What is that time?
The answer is 10:50:16
